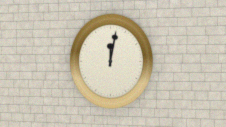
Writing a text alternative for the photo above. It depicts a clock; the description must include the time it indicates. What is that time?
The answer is 12:02
